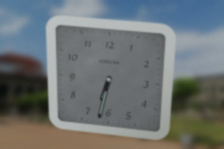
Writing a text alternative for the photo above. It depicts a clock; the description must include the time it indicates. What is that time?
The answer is 6:32
